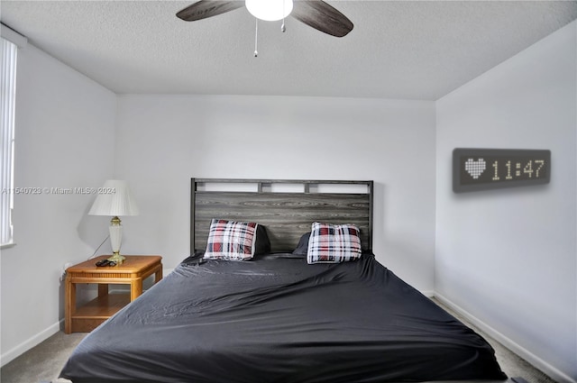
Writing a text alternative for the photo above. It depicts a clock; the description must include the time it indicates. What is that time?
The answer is 11:47
